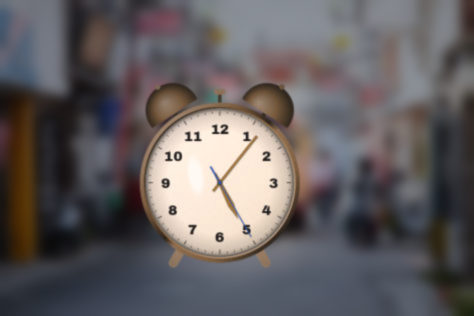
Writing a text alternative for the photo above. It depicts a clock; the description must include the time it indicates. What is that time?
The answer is 5:06:25
